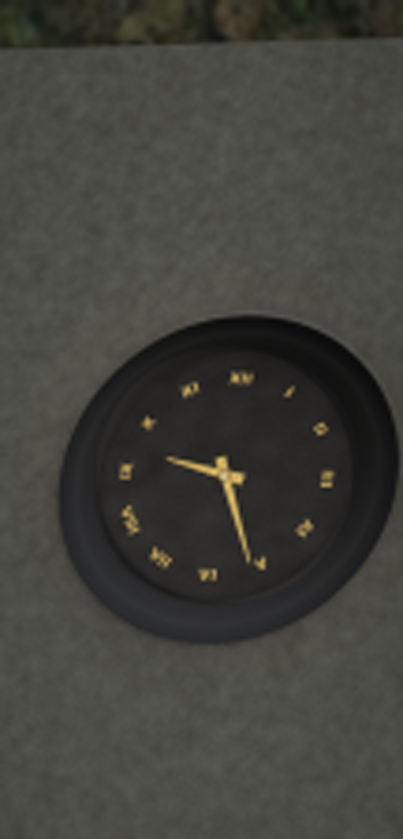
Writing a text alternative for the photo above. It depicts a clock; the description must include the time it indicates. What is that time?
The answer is 9:26
